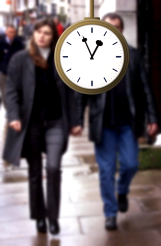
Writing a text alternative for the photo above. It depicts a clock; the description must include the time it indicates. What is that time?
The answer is 12:56
